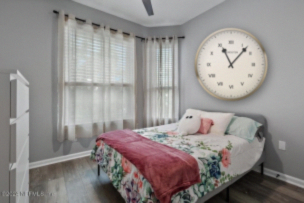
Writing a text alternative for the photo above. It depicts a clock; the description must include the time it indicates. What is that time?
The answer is 11:07
